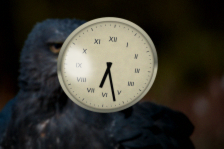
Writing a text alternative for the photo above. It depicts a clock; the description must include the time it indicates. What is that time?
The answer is 6:27
